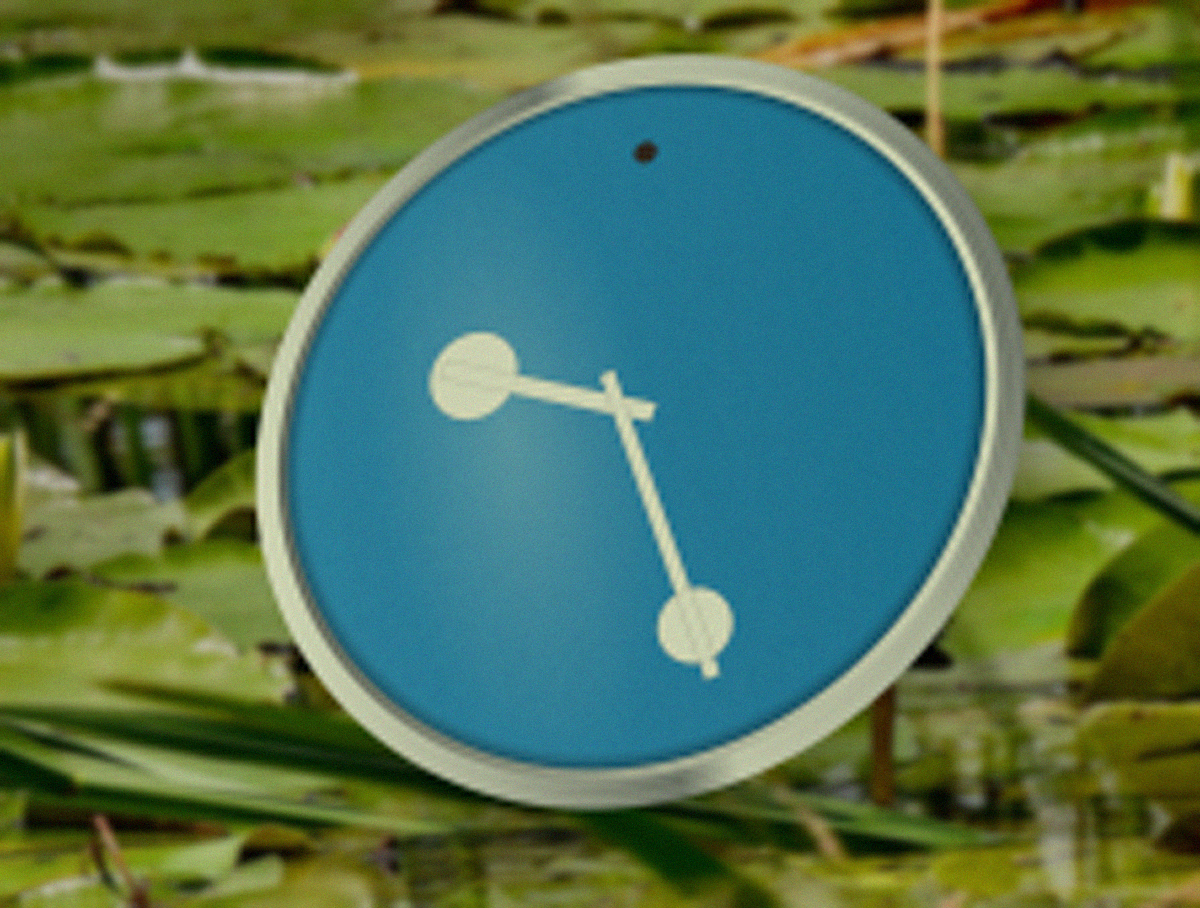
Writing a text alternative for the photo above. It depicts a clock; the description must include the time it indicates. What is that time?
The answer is 9:26
